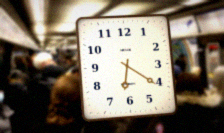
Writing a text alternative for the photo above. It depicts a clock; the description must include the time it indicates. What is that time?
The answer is 6:21
